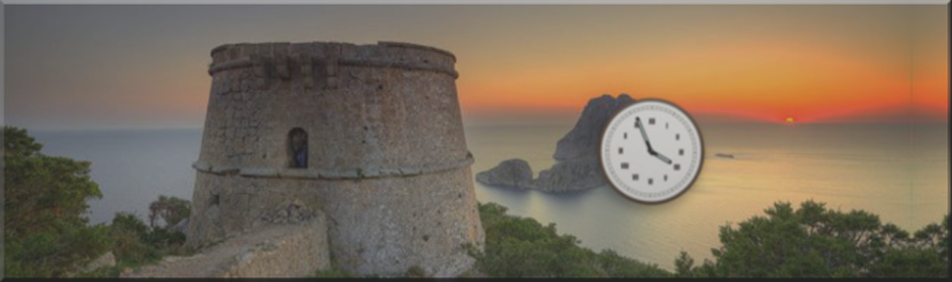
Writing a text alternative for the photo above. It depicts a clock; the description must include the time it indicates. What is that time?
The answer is 3:56
